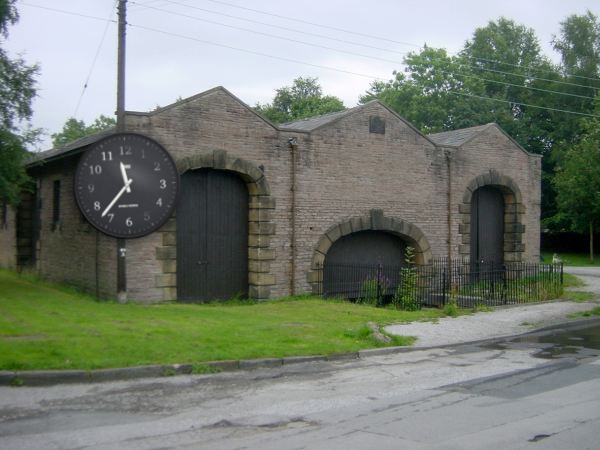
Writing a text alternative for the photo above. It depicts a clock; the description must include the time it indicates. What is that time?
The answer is 11:37
